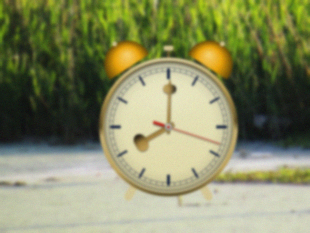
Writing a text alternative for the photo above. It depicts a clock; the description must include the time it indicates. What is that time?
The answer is 8:00:18
